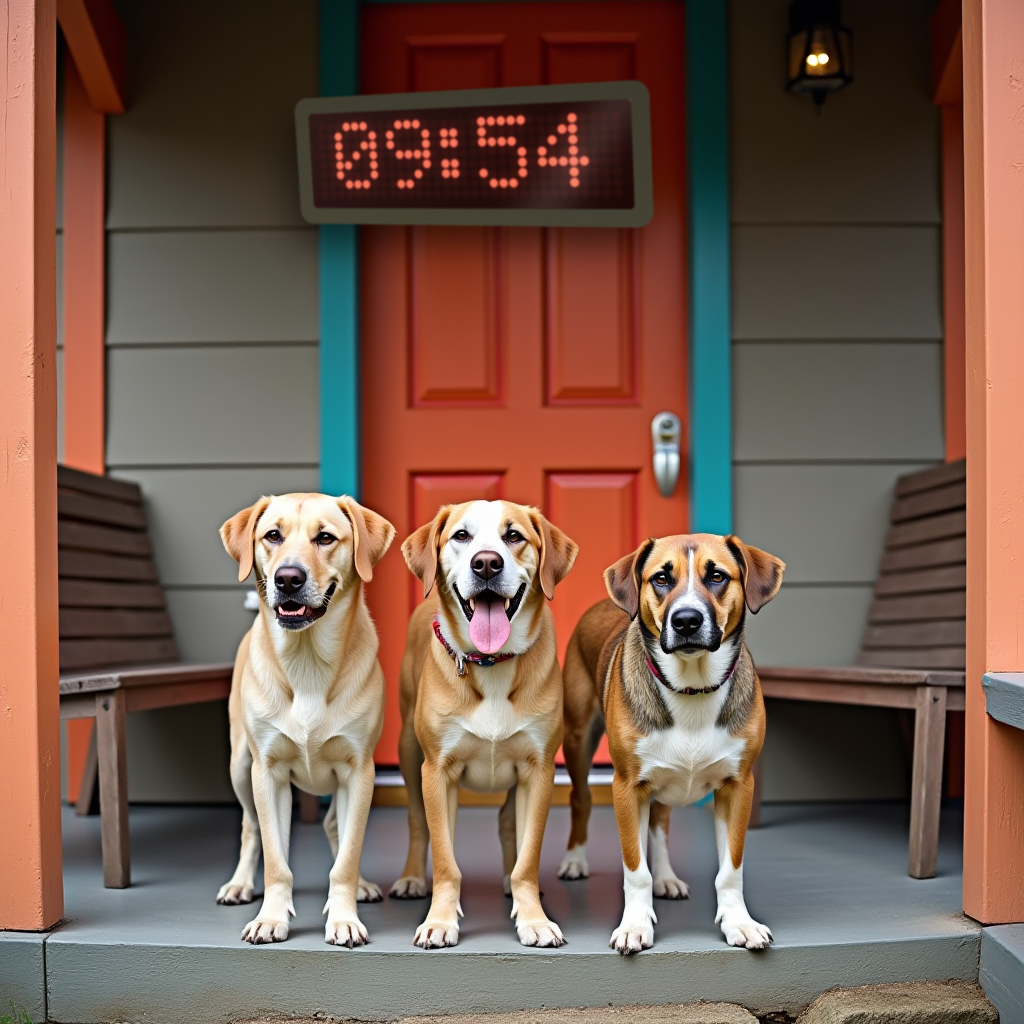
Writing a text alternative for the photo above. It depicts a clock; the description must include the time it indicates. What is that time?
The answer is 9:54
